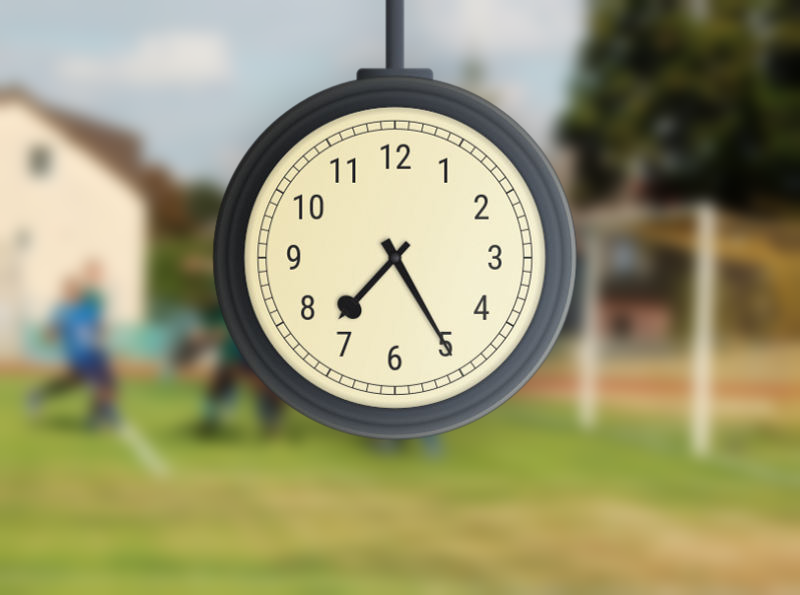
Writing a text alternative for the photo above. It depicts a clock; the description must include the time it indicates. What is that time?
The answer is 7:25
